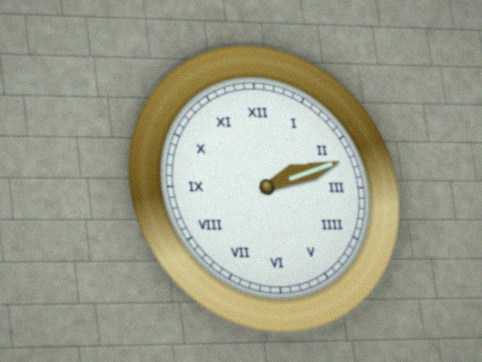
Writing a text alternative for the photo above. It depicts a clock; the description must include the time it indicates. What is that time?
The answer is 2:12
